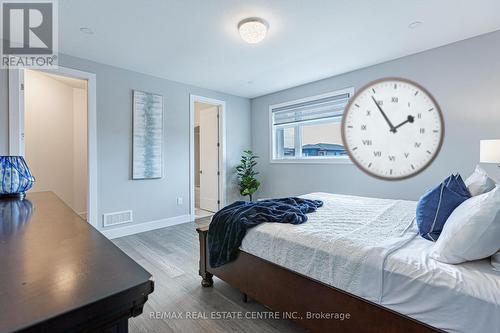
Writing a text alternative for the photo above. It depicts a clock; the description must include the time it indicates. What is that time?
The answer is 1:54
